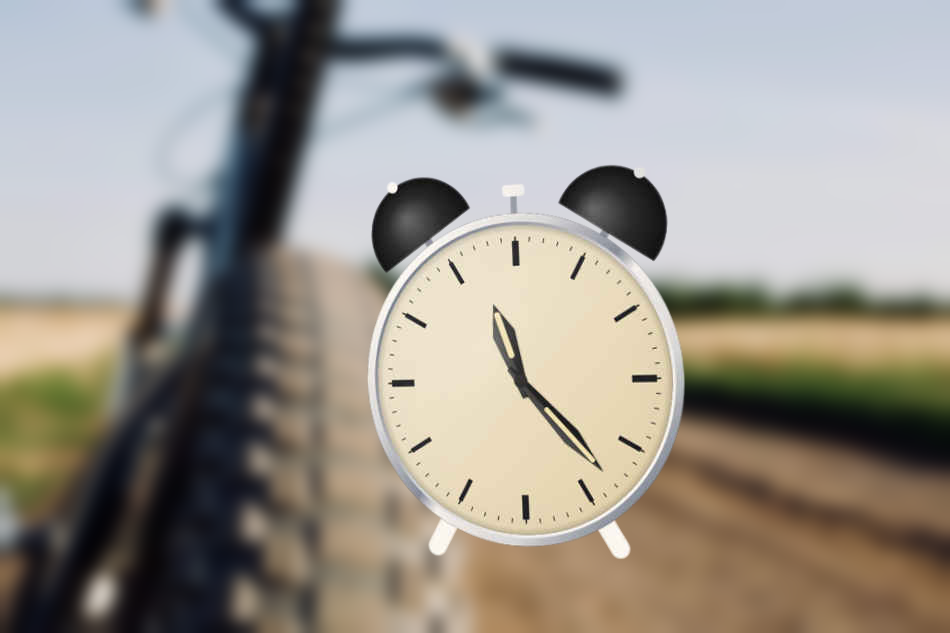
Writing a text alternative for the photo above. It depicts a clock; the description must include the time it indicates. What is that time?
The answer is 11:23
